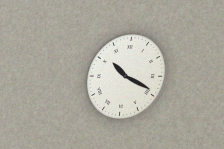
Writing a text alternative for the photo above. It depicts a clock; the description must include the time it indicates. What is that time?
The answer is 10:19
